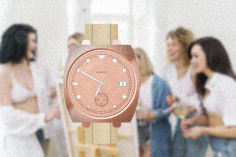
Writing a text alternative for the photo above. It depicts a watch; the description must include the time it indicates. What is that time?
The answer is 6:50
